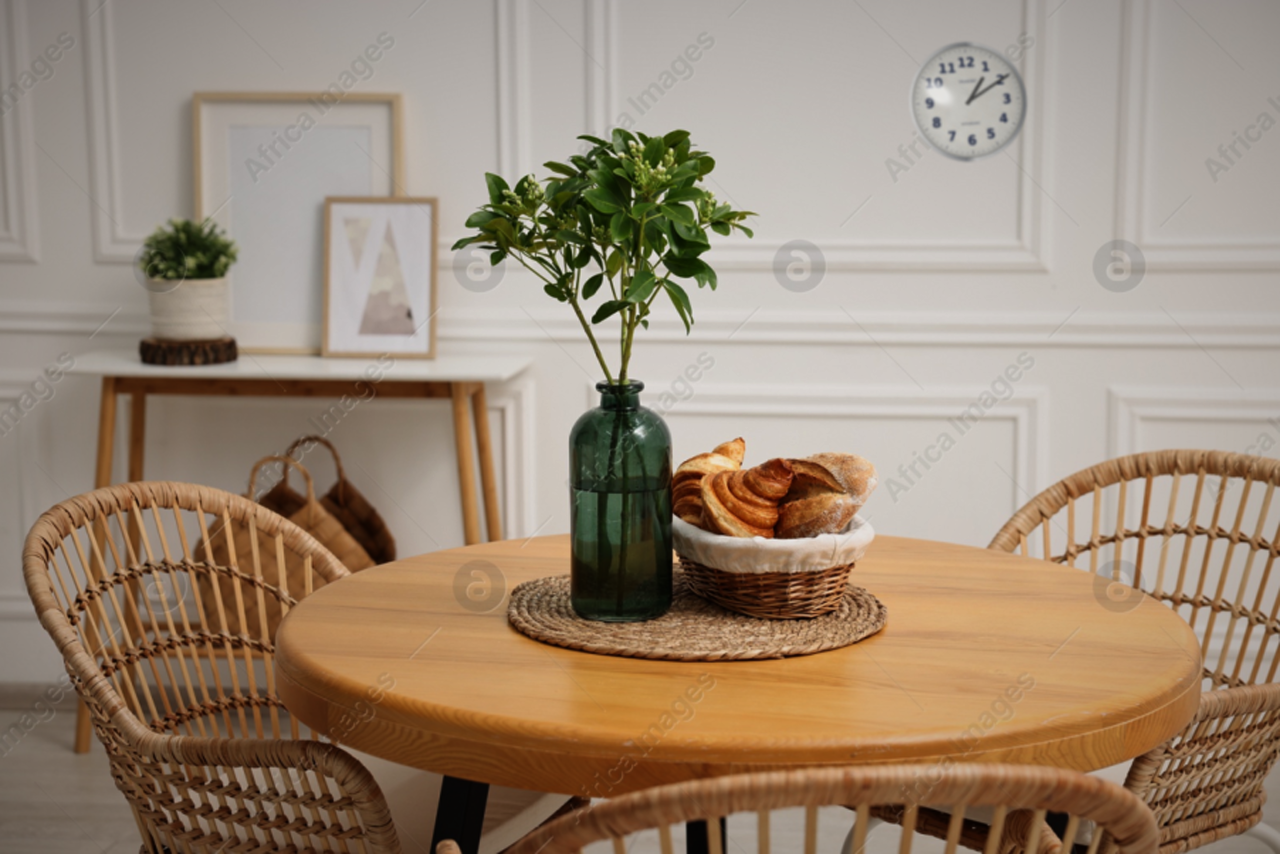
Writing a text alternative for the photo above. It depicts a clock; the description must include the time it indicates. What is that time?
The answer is 1:10
